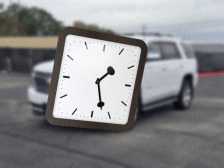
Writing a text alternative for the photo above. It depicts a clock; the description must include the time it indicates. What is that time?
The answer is 1:27
